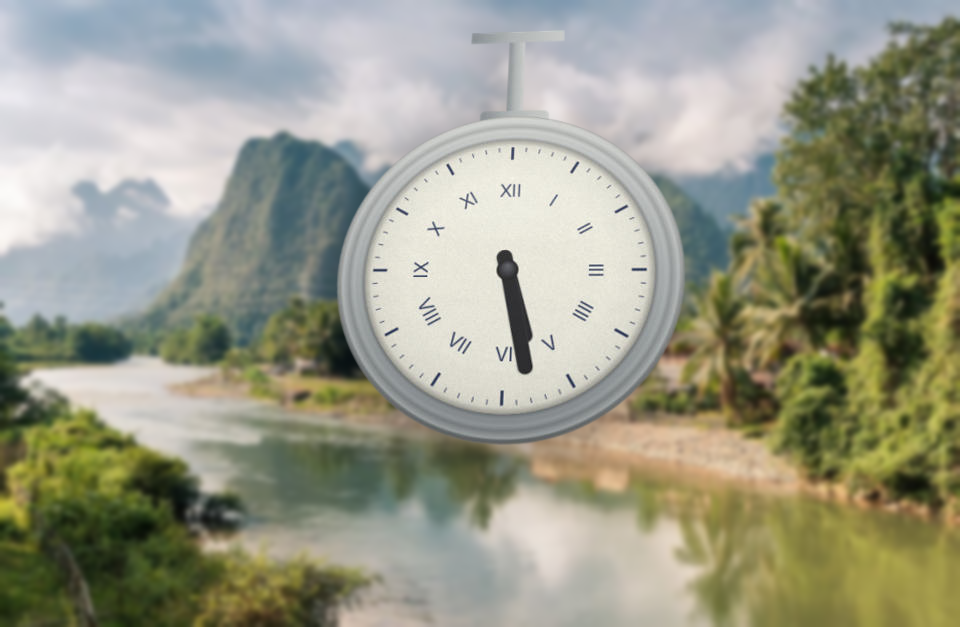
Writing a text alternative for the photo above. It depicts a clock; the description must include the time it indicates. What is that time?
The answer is 5:28
